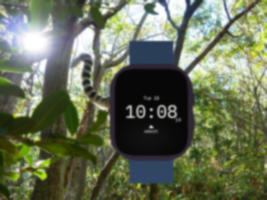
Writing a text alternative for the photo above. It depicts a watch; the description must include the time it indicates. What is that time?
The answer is 10:08
